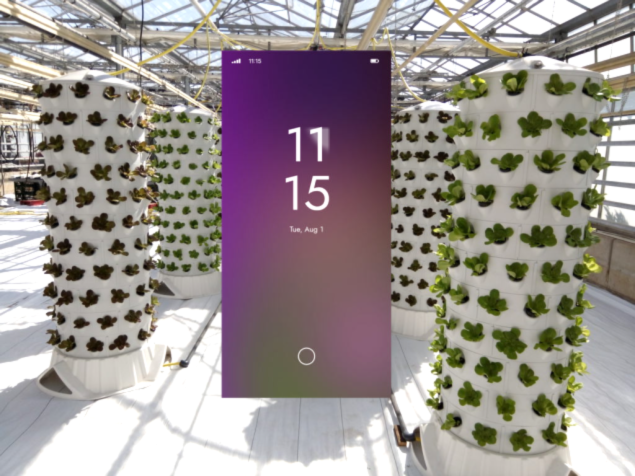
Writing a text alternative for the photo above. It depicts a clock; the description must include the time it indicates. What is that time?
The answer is 11:15
